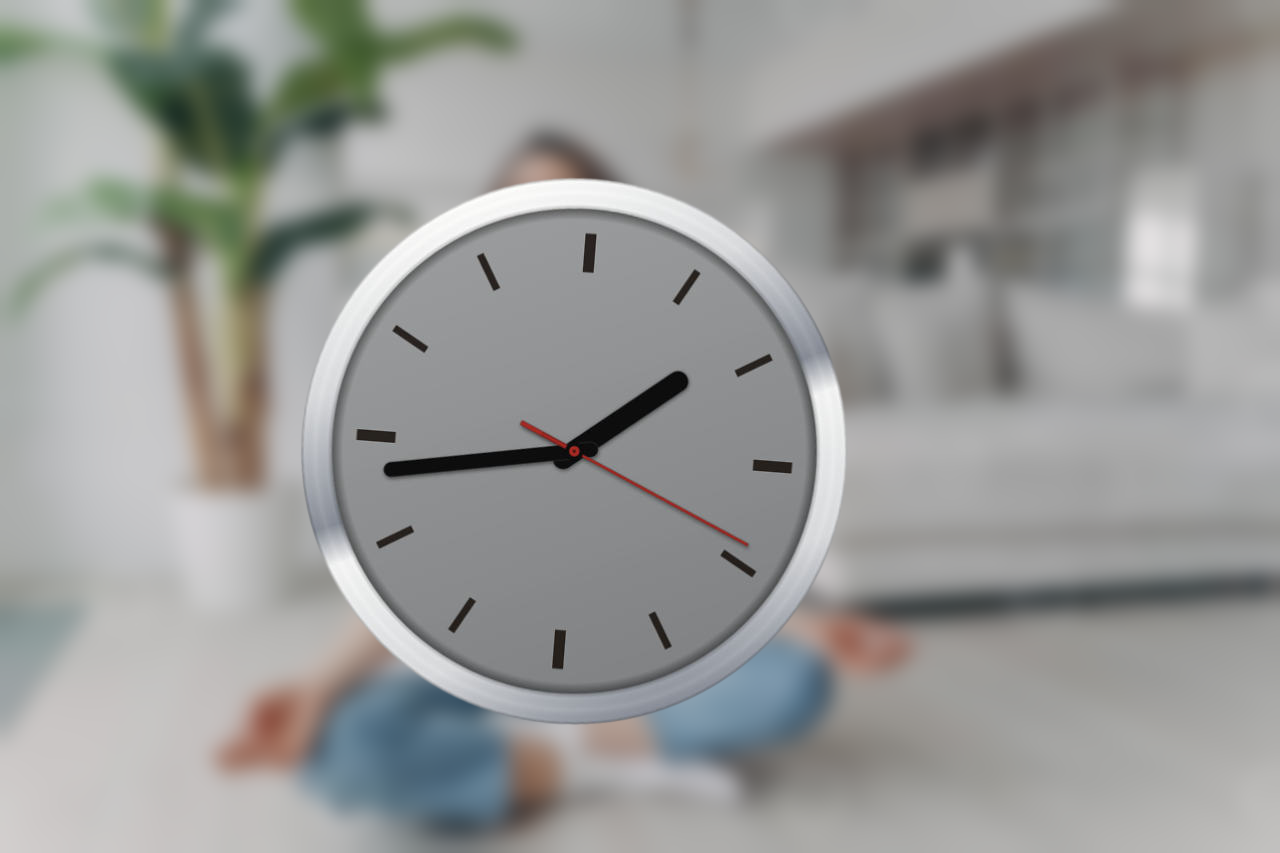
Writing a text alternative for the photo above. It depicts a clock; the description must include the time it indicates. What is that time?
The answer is 1:43:19
